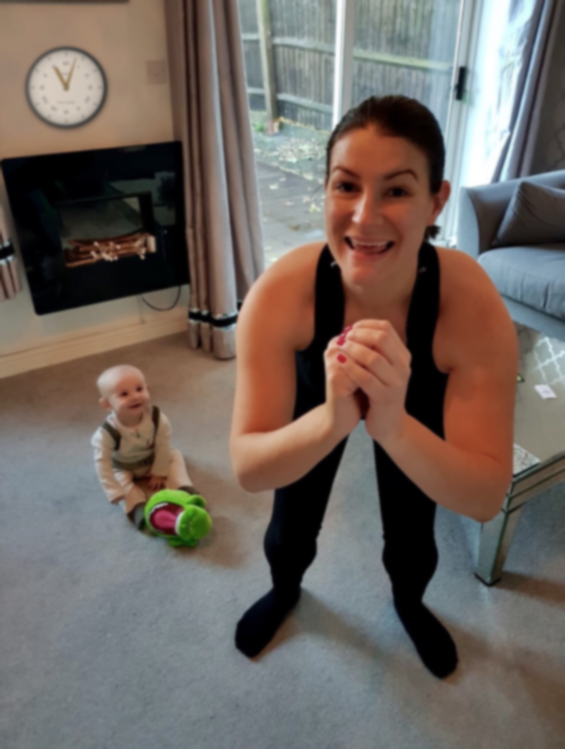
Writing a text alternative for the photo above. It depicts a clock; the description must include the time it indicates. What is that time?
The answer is 11:03
